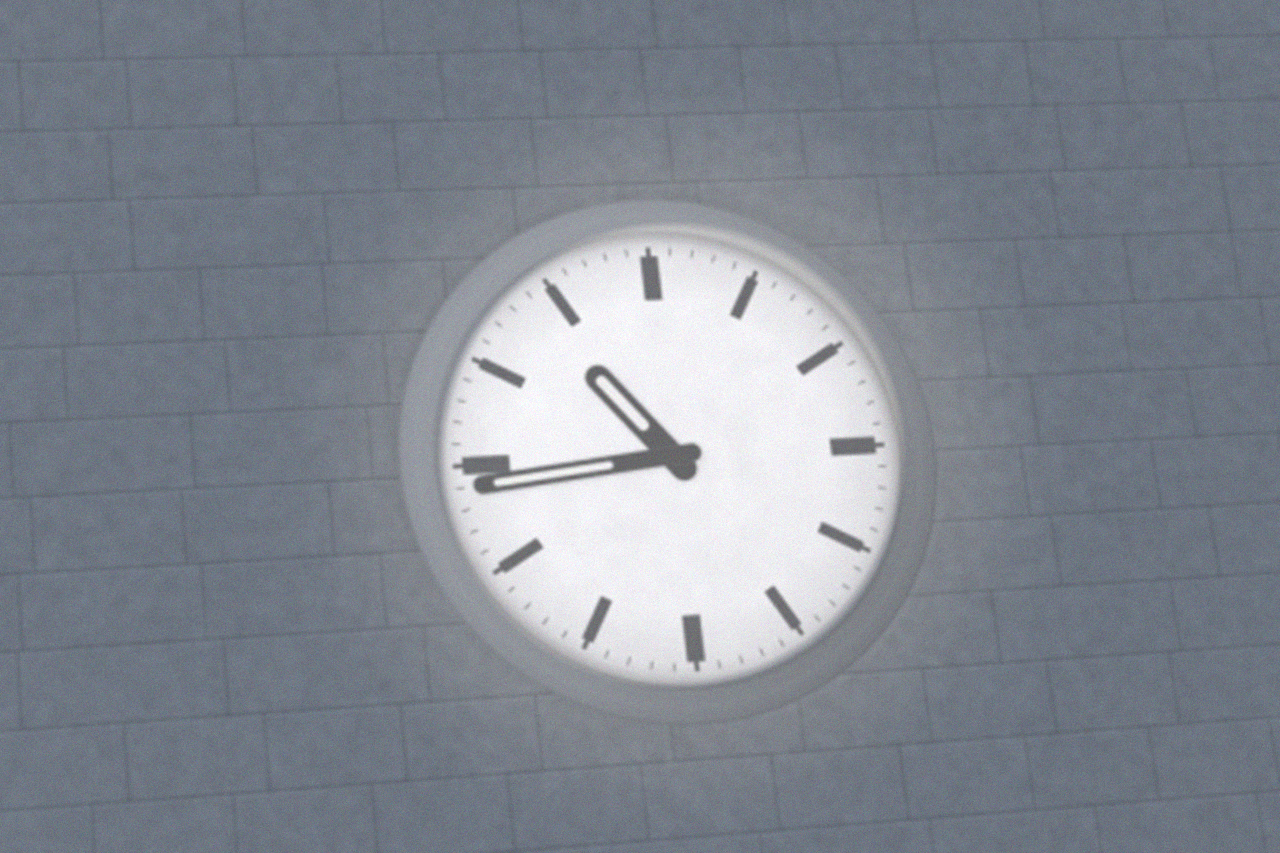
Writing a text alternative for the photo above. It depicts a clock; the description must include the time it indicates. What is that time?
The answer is 10:44
